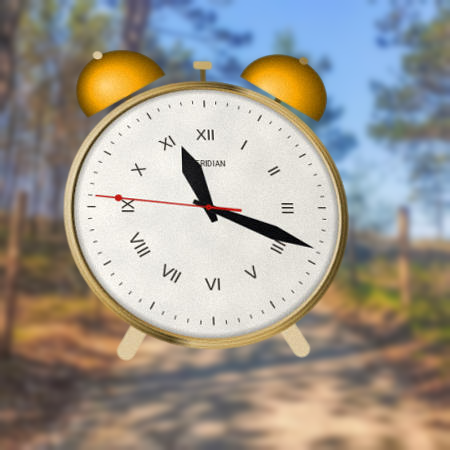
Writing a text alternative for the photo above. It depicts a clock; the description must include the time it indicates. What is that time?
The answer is 11:18:46
